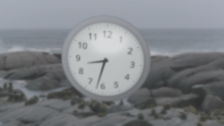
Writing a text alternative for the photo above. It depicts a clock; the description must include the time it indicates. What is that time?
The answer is 8:32
